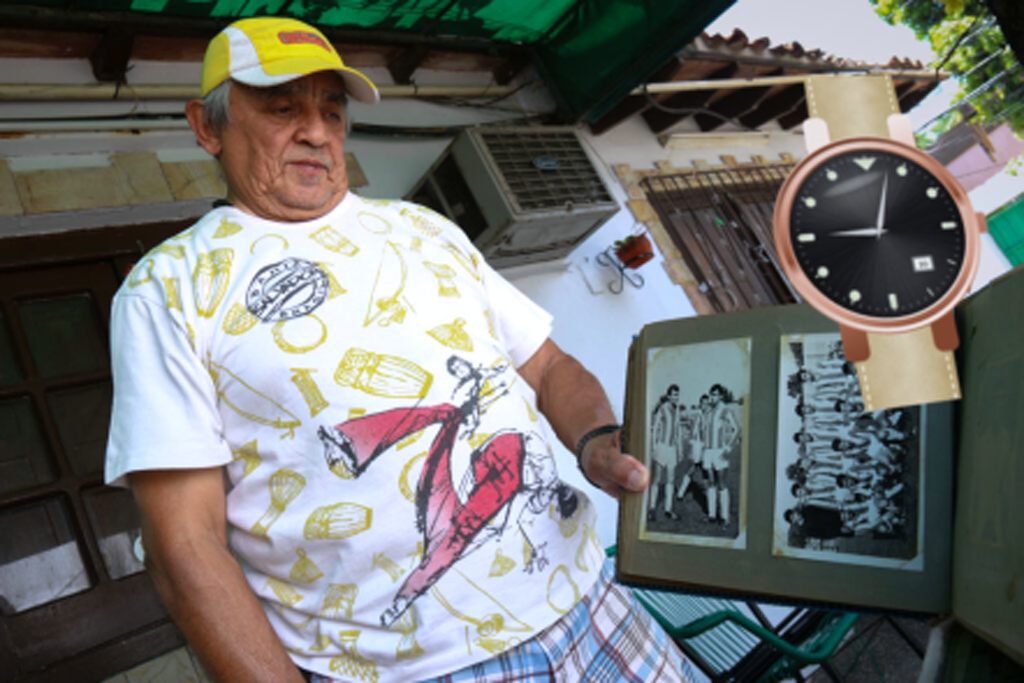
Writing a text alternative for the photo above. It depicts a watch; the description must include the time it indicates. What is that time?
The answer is 9:03
